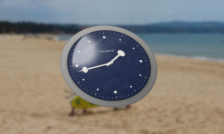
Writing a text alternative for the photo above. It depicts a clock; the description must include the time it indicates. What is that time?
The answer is 1:43
